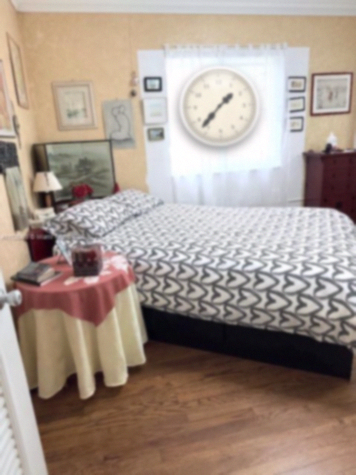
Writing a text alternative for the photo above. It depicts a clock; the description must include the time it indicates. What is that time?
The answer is 1:37
